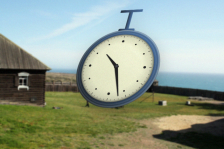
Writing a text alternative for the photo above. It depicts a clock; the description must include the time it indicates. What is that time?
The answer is 10:27
